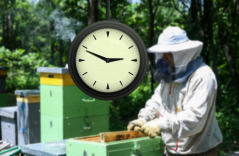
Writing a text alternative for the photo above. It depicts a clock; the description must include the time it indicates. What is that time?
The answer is 2:49
